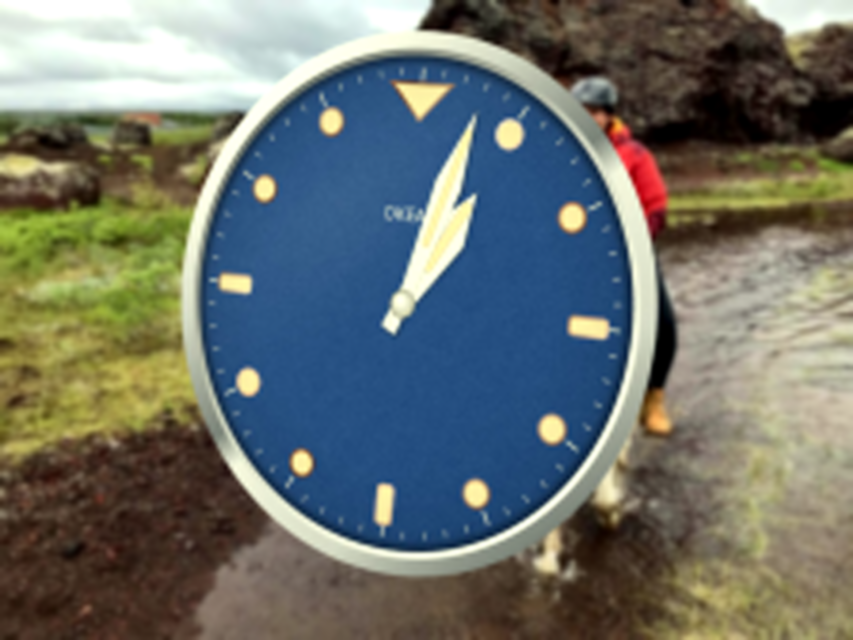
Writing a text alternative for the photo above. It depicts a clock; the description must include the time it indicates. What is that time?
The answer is 1:03
